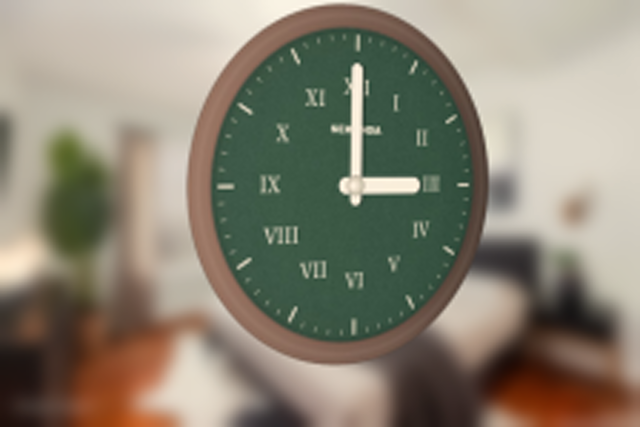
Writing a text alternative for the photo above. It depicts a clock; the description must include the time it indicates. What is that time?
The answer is 3:00
